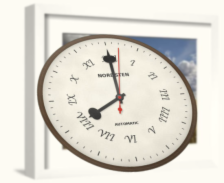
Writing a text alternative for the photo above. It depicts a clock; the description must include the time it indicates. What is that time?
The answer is 8:00:02
